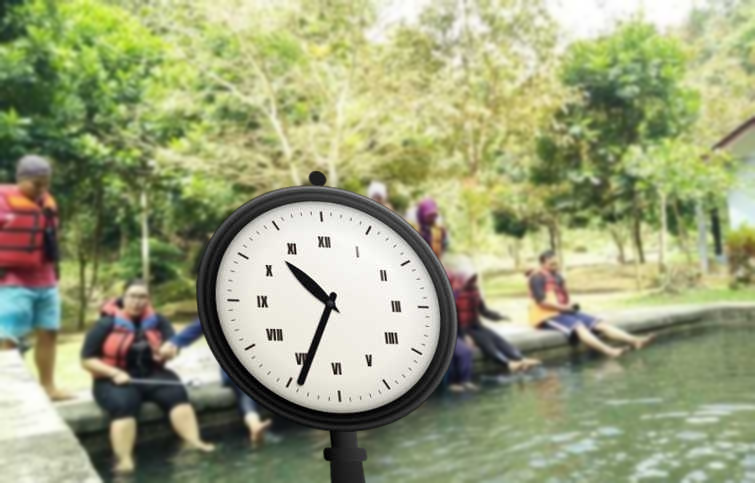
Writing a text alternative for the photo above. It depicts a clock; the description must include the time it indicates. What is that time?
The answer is 10:34
